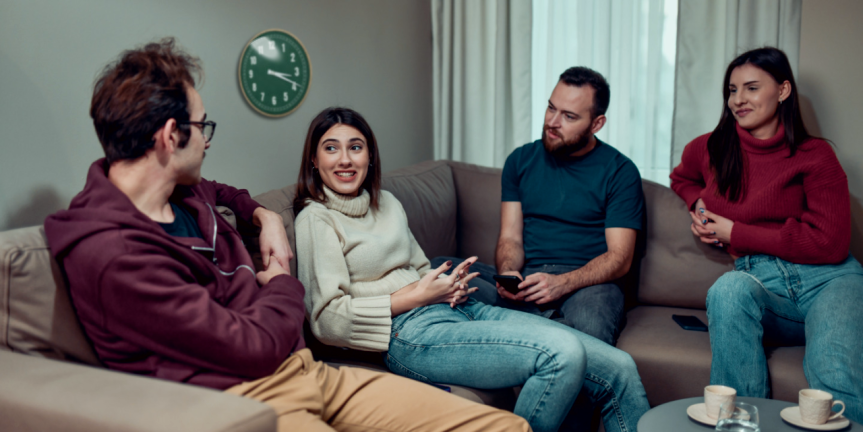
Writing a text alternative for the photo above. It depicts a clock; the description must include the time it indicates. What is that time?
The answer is 3:19
